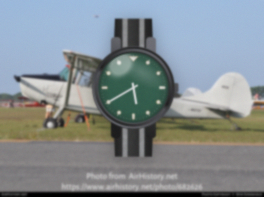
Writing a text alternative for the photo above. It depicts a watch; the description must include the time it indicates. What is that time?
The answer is 5:40
